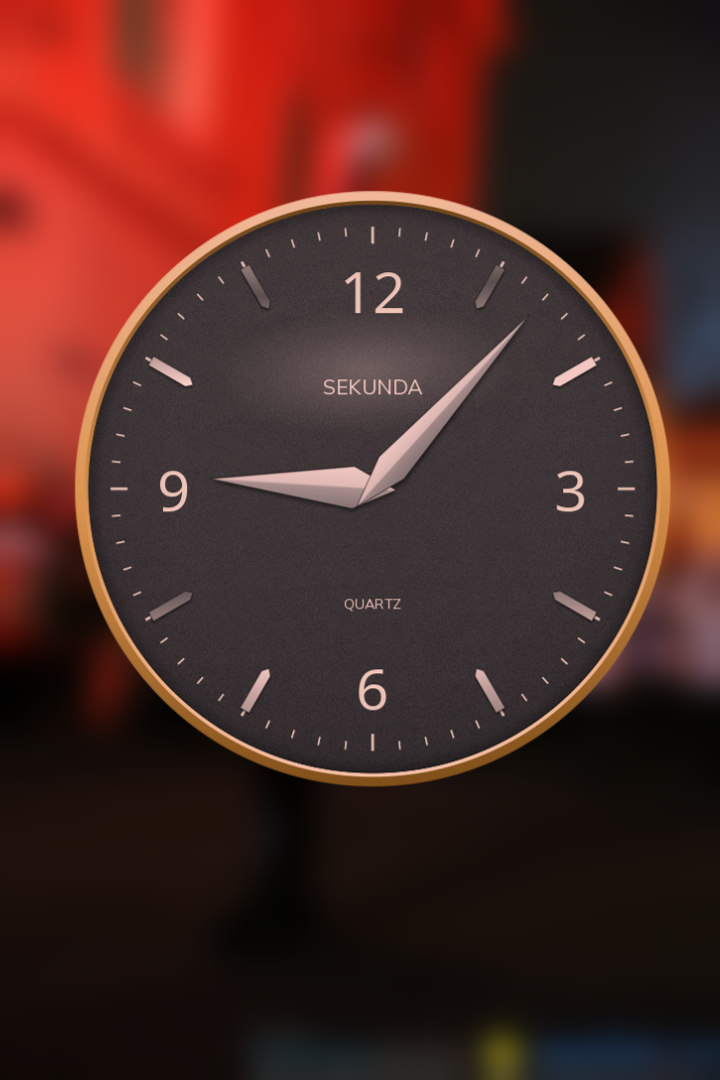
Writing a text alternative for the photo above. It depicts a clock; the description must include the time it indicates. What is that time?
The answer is 9:07
